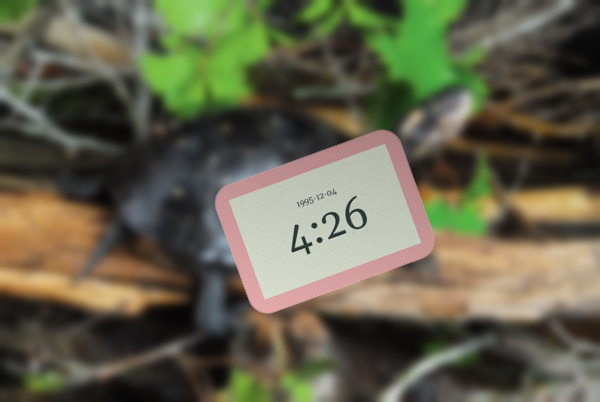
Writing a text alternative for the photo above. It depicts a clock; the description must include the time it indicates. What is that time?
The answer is 4:26
